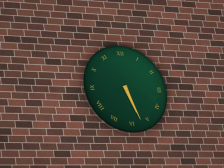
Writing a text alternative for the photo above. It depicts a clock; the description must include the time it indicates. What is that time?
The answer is 5:27
